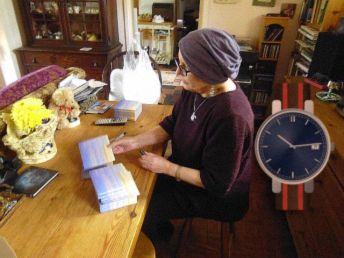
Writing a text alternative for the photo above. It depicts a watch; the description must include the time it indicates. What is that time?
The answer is 10:14
